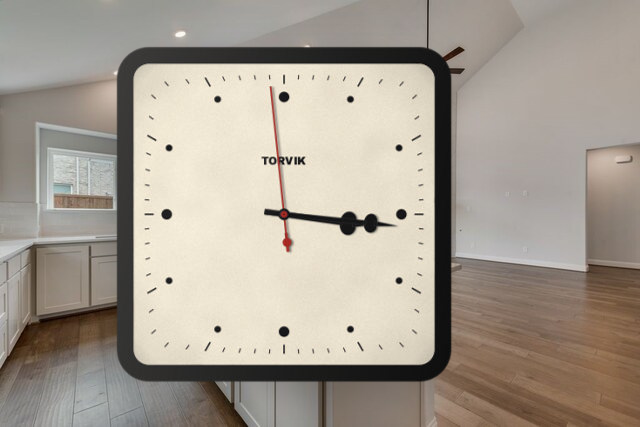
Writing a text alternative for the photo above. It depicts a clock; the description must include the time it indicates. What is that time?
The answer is 3:15:59
